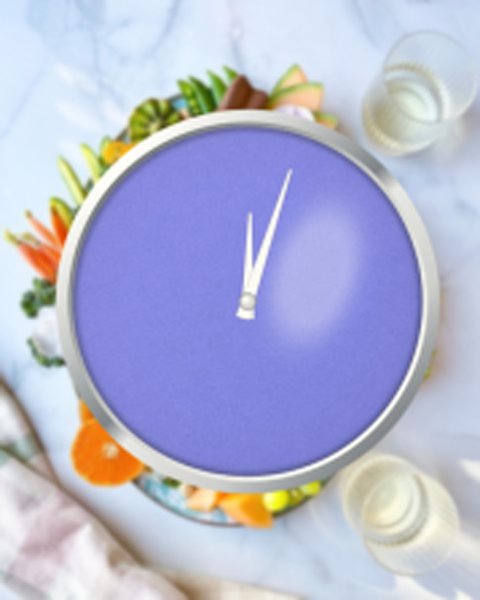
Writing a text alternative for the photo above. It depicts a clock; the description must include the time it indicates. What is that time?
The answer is 12:03
